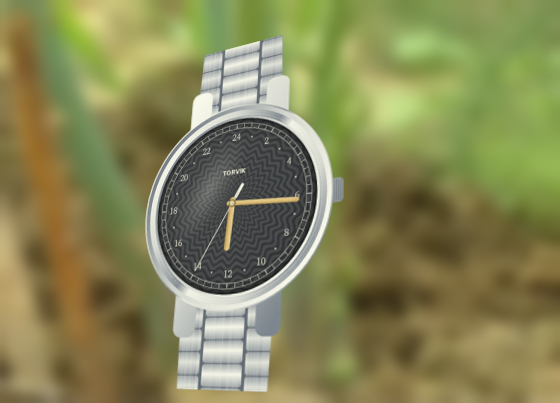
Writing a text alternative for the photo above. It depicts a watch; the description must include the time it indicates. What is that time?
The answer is 12:15:35
